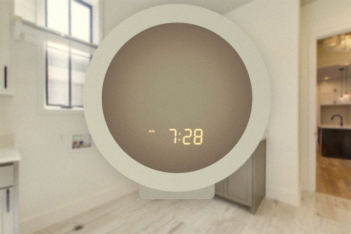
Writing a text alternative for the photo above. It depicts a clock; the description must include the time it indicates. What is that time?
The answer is 7:28
